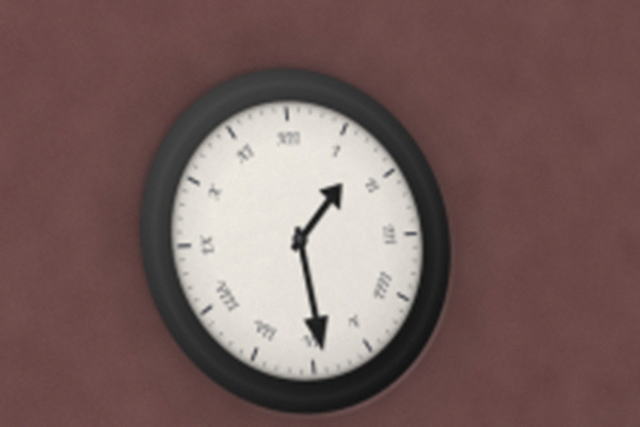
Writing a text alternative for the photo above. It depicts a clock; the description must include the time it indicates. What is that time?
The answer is 1:29
